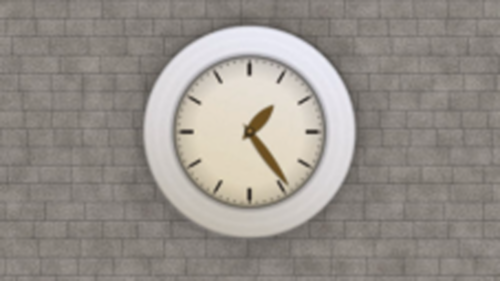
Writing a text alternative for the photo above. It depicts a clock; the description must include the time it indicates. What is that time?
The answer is 1:24
